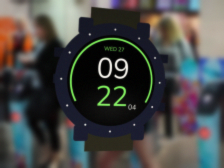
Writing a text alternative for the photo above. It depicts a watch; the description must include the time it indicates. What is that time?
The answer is 9:22
